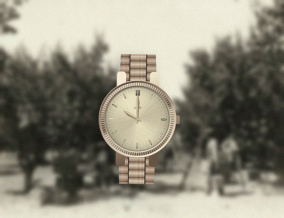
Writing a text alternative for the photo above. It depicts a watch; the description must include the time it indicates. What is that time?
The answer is 10:00
